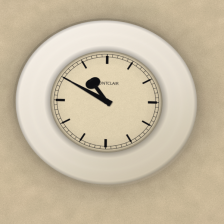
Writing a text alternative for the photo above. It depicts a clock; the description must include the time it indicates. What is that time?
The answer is 10:50
